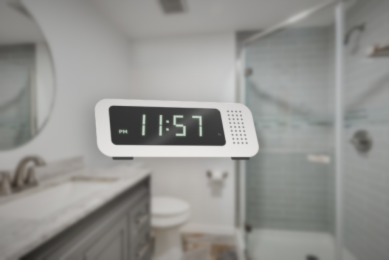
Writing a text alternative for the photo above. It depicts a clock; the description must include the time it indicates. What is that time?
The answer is 11:57
